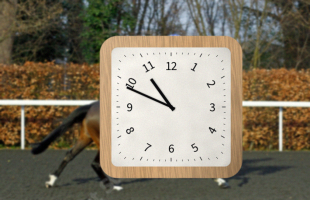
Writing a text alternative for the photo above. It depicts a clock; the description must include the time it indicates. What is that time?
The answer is 10:49
